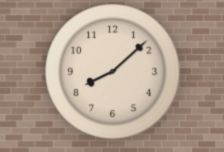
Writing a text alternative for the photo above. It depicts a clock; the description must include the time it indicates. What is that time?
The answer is 8:08
